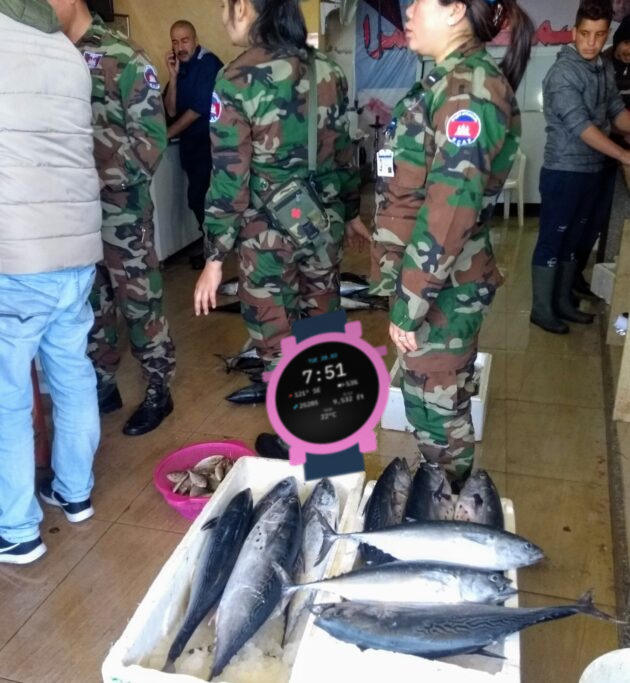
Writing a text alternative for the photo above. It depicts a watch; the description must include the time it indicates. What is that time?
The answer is 7:51
